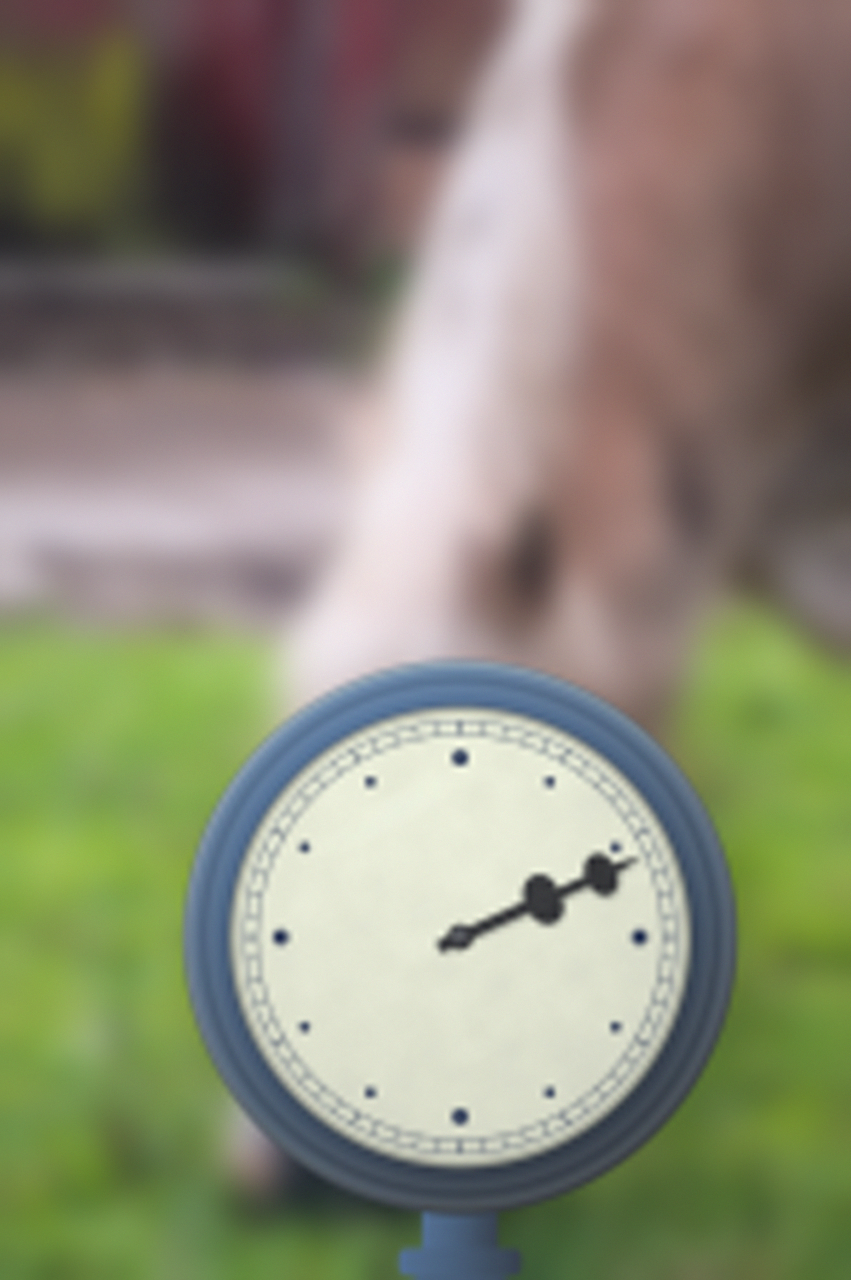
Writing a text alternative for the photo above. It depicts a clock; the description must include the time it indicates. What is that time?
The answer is 2:11
